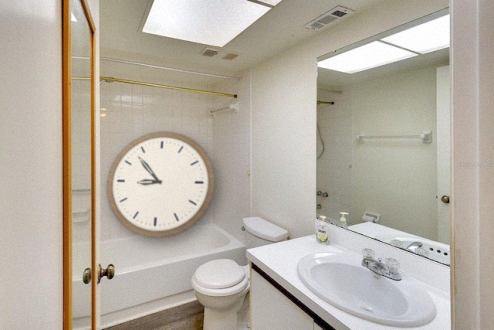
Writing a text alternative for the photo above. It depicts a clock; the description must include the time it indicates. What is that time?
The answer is 8:53
